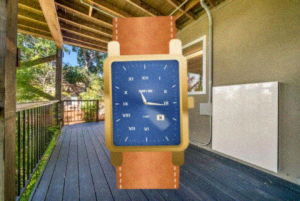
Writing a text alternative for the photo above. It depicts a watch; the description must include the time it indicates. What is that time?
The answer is 11:16
